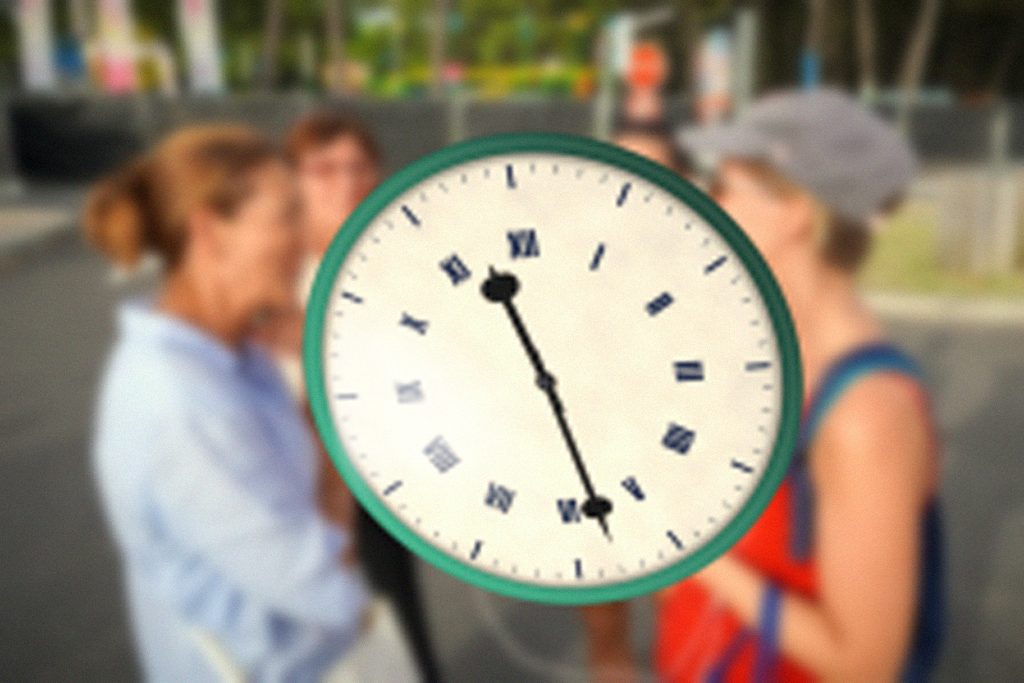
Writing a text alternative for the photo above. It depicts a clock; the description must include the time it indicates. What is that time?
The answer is 11:28
